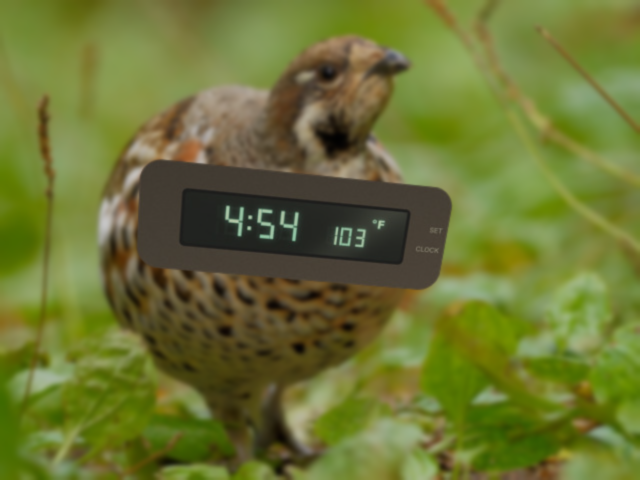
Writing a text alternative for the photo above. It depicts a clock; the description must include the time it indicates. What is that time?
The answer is 4:54
